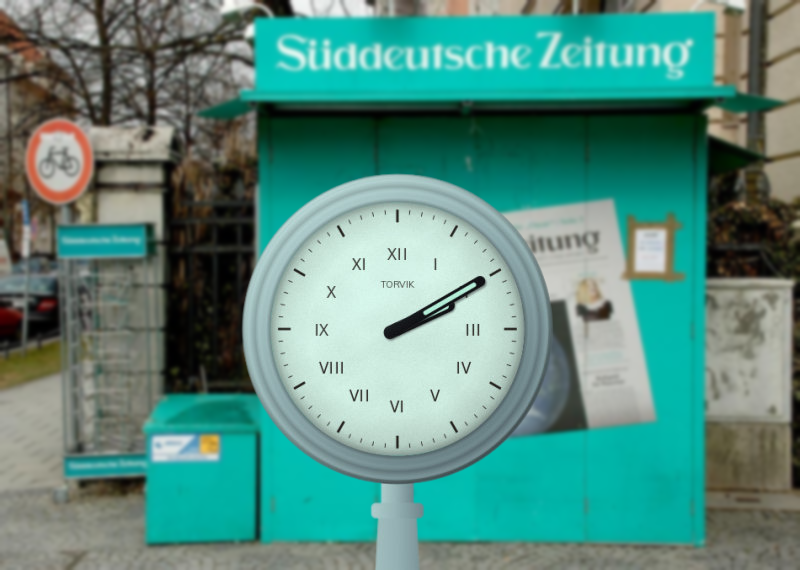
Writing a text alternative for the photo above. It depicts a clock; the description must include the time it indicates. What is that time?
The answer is 2:10
